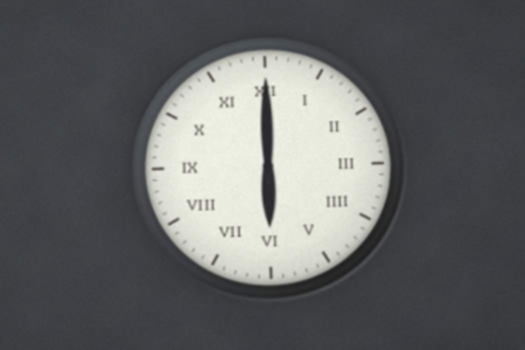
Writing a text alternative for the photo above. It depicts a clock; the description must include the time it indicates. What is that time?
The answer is 6:00
